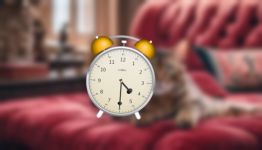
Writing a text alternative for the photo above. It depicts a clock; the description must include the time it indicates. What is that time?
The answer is 4:30
